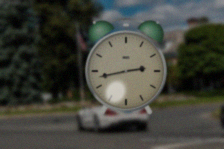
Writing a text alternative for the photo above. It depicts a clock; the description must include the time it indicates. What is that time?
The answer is 2:43
